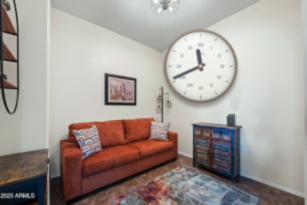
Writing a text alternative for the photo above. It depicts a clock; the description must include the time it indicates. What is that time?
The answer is 11:41
